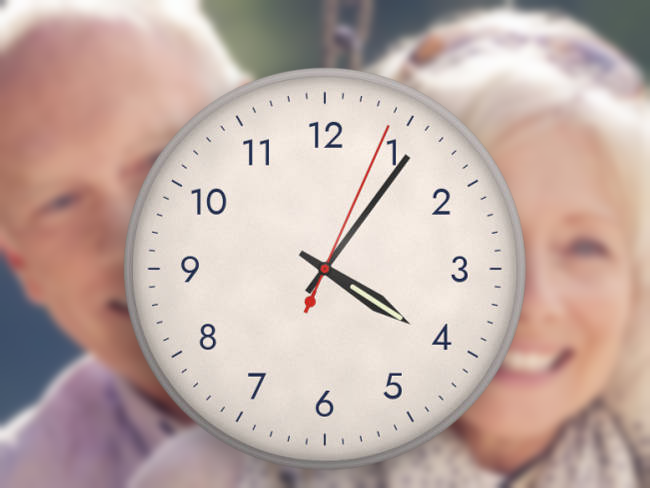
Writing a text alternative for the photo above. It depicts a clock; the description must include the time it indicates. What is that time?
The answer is 4:06:04
